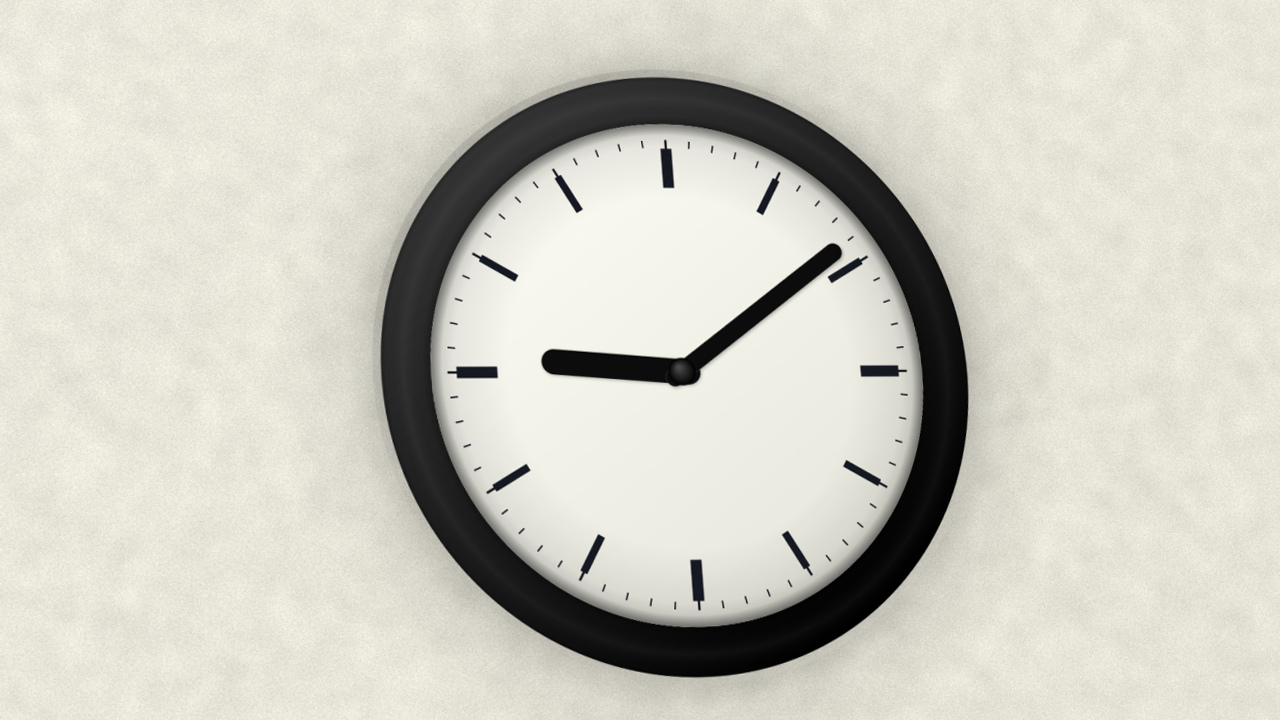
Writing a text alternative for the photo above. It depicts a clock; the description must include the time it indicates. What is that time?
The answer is 9:09
